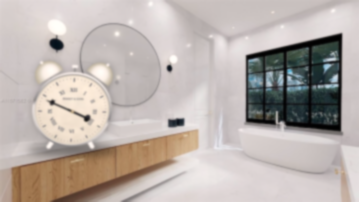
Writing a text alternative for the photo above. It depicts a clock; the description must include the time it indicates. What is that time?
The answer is 3:49
